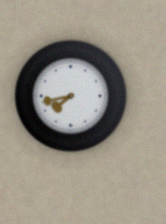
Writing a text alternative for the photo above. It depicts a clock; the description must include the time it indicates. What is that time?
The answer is 7:43
